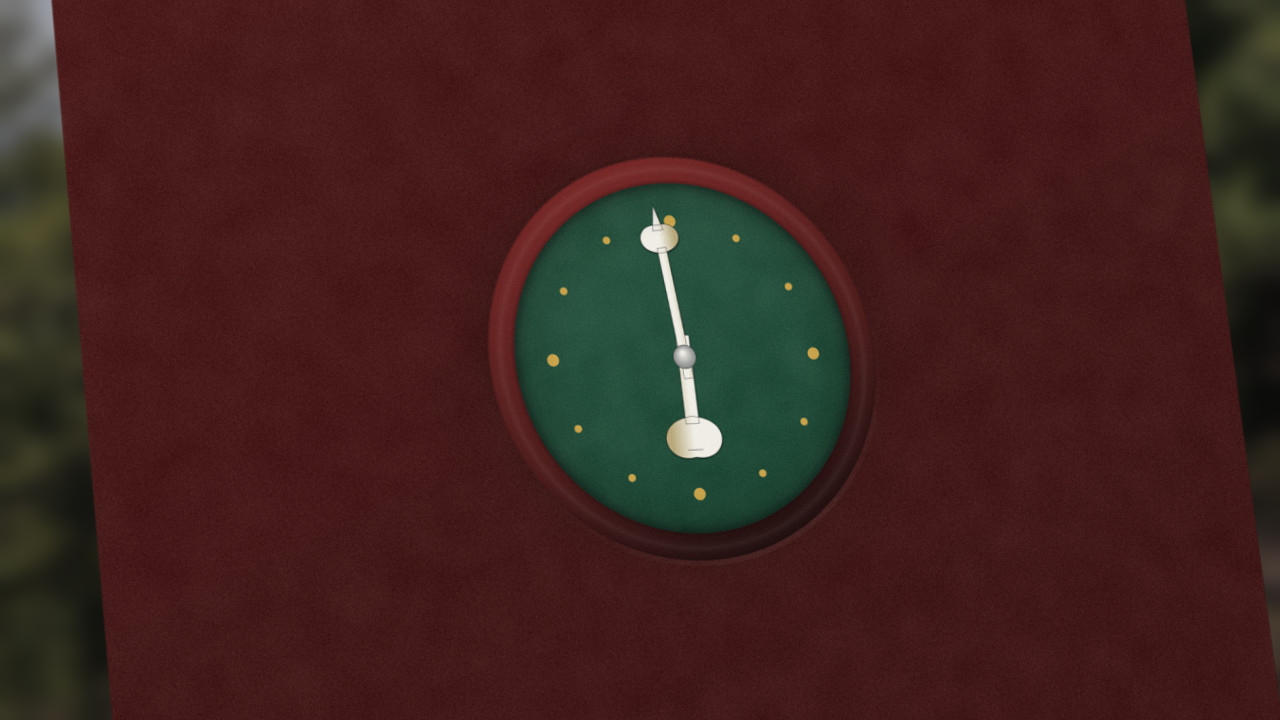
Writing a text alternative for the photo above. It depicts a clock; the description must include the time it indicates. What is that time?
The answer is 5:59
